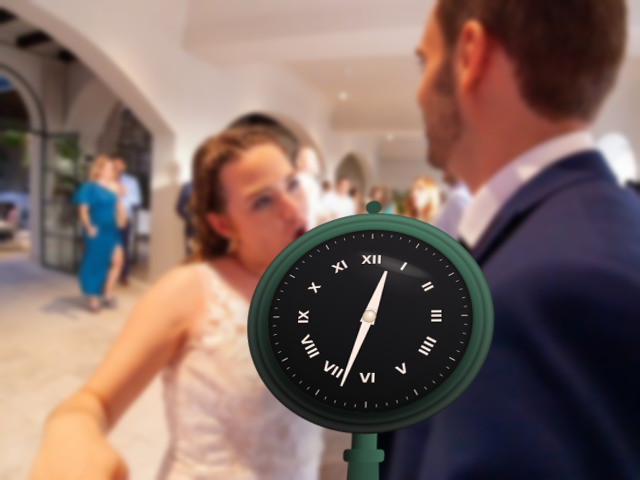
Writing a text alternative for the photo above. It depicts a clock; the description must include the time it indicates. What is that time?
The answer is 12:33
